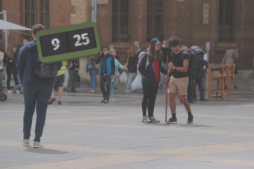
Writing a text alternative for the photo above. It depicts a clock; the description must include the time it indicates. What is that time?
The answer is 9:25
